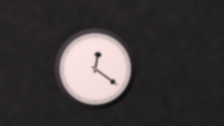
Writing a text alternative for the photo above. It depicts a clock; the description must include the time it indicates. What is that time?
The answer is 12:21
